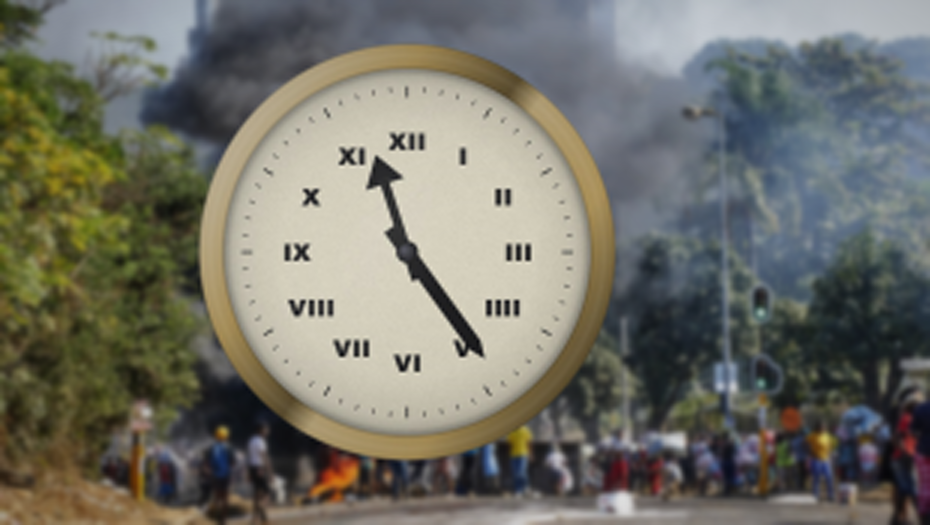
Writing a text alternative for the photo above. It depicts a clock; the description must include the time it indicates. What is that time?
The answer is 11:24
